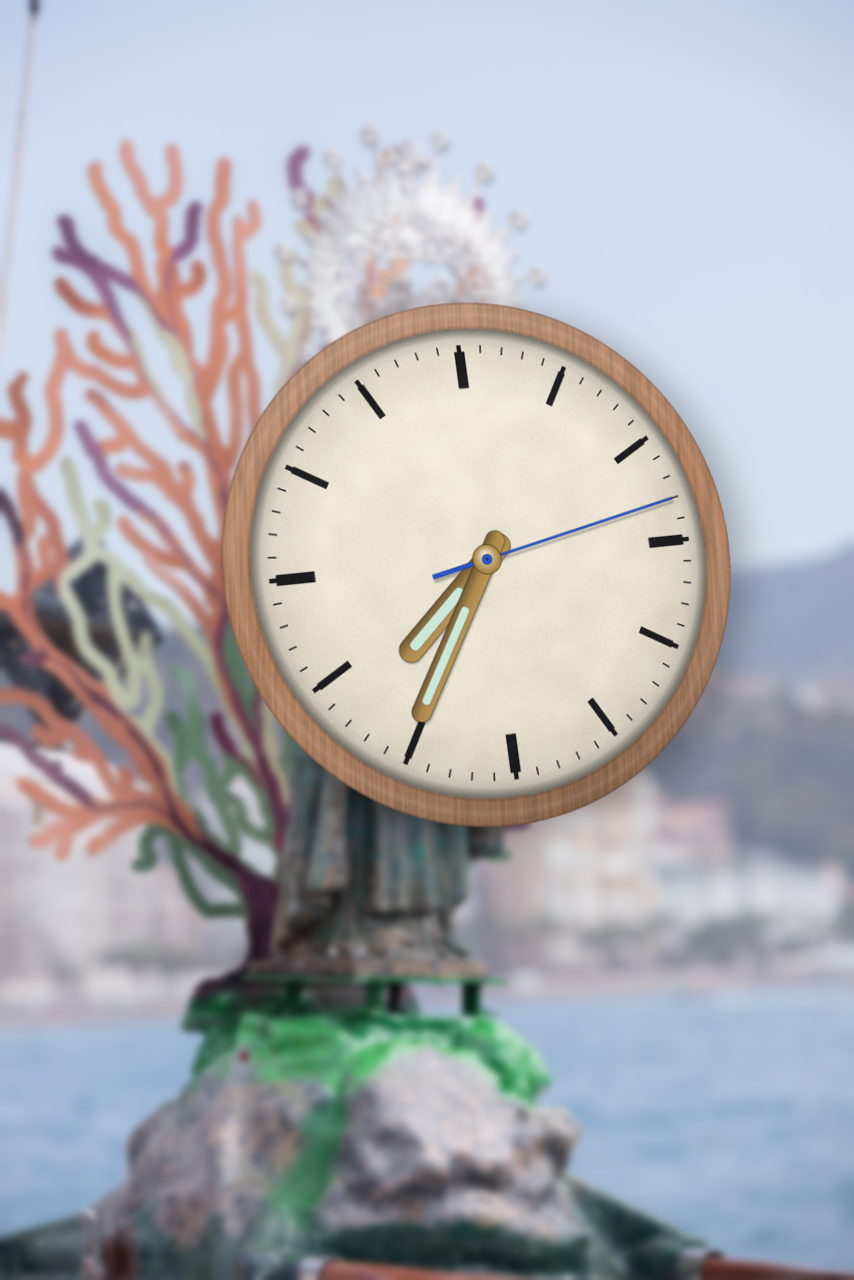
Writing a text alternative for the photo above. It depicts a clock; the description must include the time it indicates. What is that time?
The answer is 7:35:13
